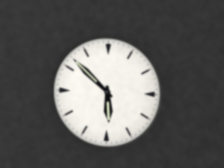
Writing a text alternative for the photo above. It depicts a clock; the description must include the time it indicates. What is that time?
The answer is 5:52
